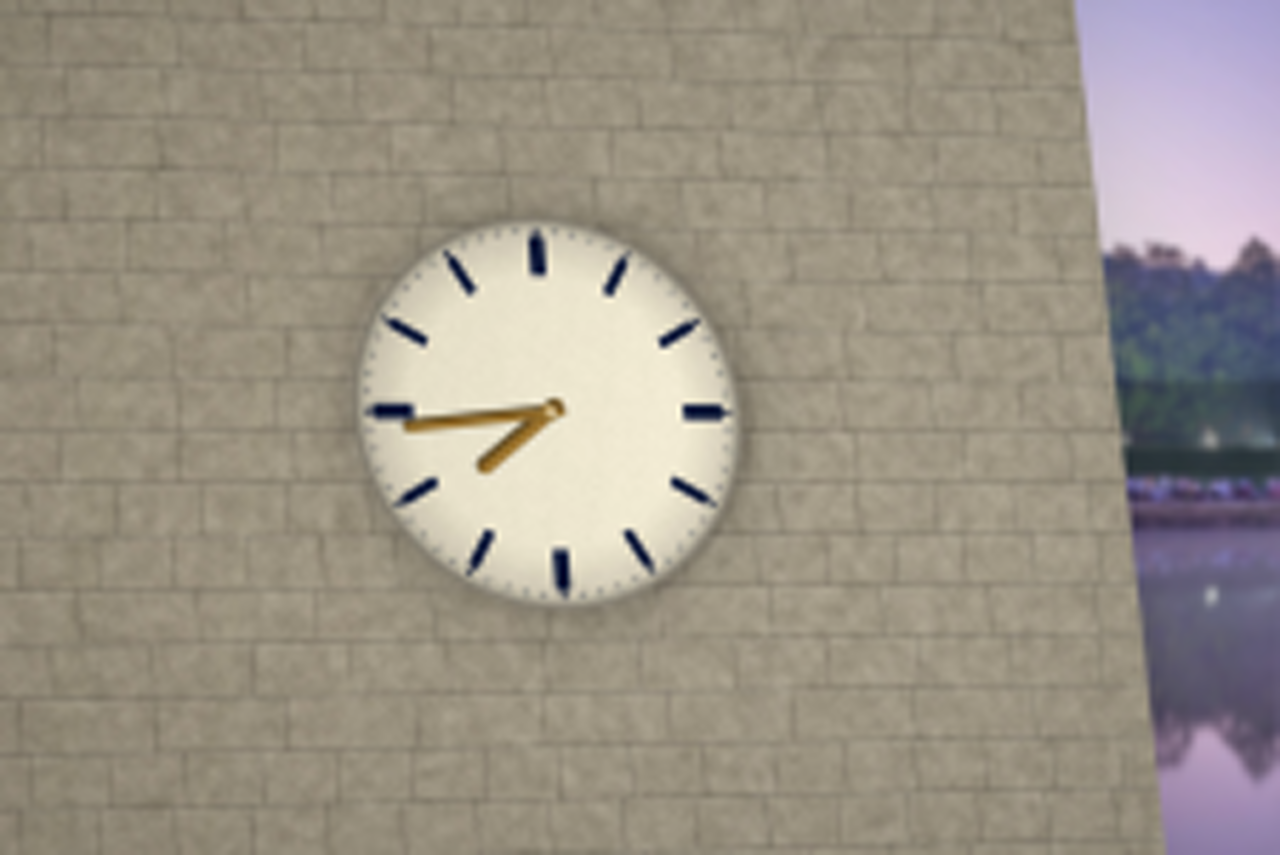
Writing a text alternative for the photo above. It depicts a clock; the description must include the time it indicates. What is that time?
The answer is 7:44
